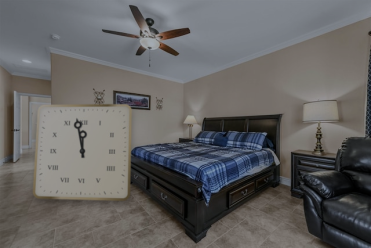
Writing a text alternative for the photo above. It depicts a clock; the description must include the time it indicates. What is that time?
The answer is 11:58
